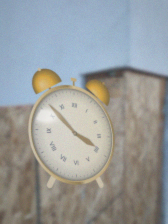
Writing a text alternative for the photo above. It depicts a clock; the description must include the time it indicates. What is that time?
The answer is 3:52
